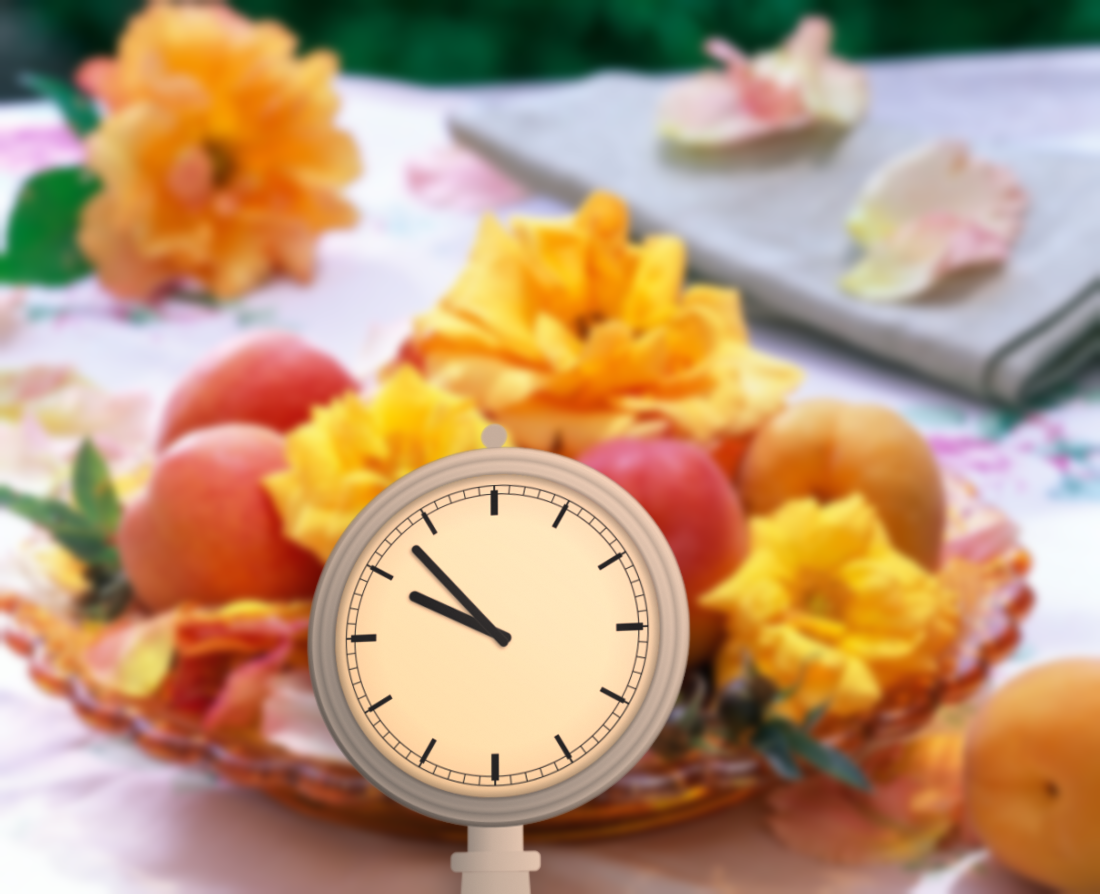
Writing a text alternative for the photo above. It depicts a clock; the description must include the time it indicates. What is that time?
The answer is 9:53
